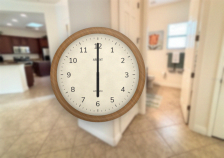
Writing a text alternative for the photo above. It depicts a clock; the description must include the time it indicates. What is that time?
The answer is 6:00
